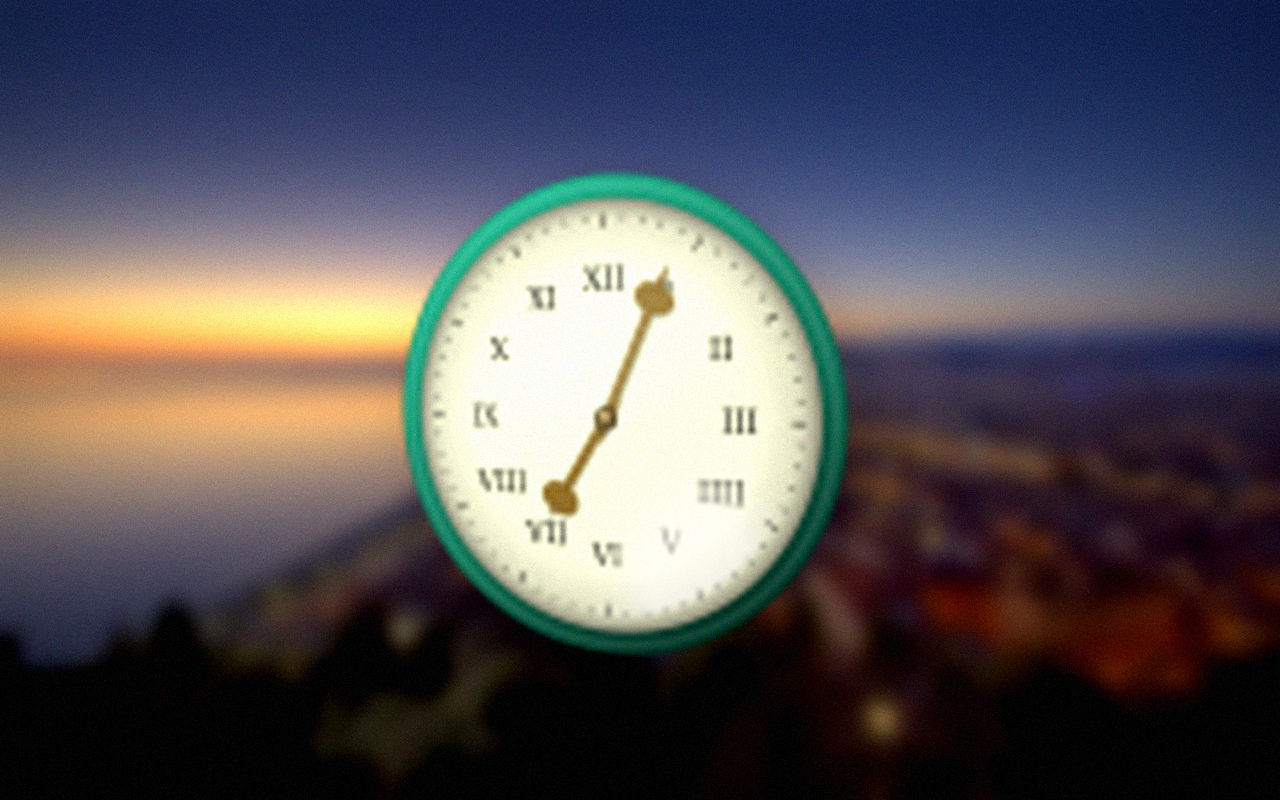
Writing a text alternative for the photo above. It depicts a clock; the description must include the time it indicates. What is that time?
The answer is 7:04
